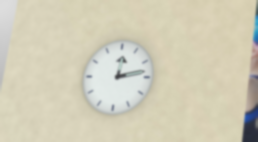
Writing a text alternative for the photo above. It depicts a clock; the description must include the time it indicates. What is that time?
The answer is 12:13
